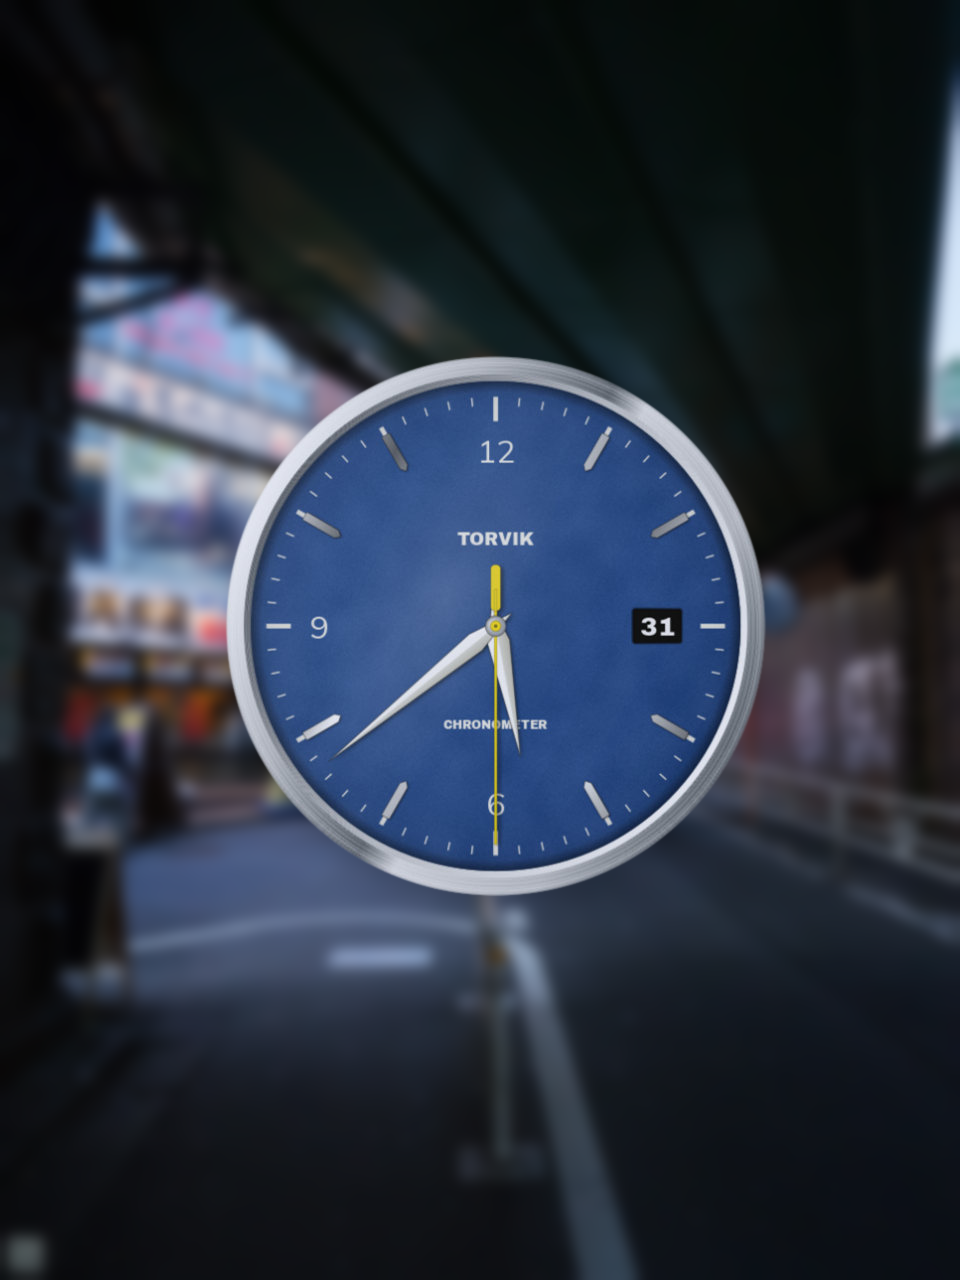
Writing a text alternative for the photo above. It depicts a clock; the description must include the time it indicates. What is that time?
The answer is 5:38:30
